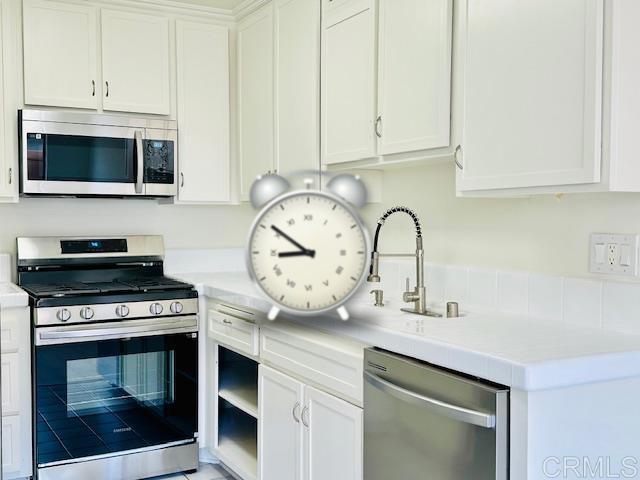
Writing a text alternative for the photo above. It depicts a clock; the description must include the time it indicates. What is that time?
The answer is 8:51
